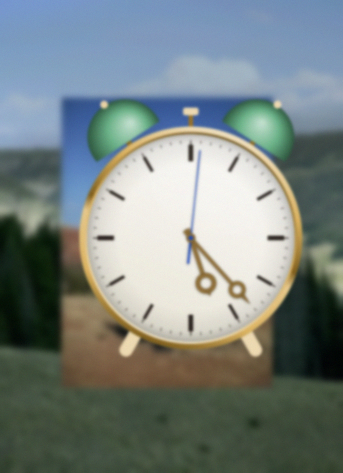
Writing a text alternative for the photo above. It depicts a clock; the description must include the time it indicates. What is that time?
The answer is 5:23:01
